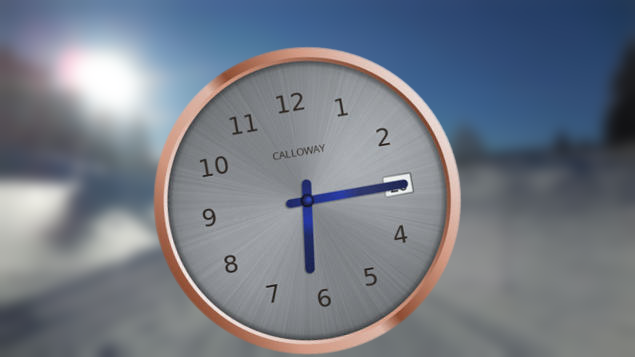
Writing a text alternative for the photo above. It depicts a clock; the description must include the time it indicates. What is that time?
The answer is 6:15
